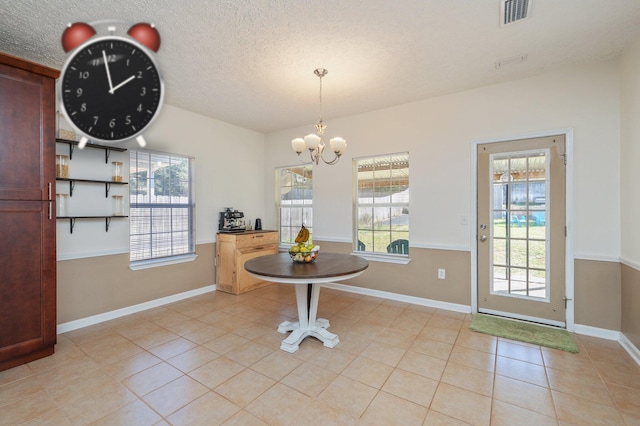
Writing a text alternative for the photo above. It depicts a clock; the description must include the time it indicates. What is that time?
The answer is 1:58
